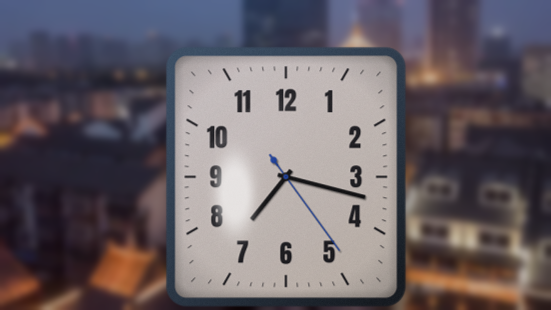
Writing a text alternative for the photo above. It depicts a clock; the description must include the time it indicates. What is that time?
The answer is 7:17:24
